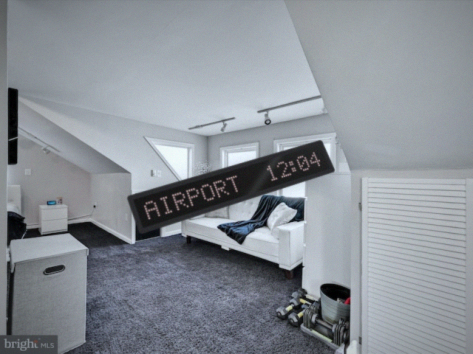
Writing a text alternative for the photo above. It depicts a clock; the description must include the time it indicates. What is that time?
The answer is 12:04
